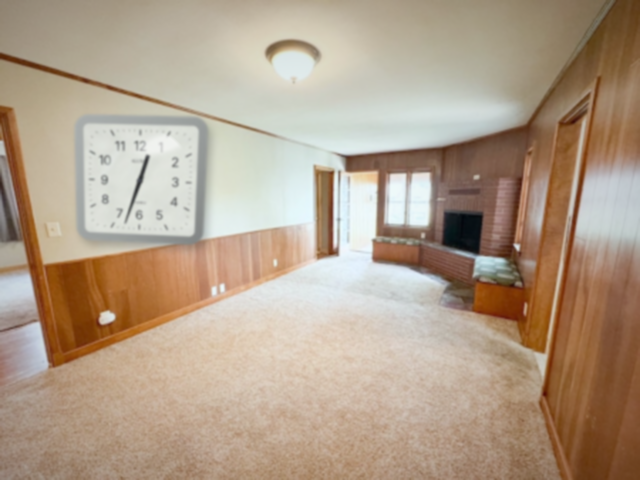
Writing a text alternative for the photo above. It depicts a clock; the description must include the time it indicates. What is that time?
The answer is 12:33
